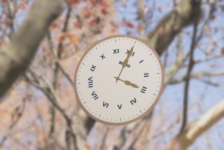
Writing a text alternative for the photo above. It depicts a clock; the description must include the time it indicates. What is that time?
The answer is 3:00
